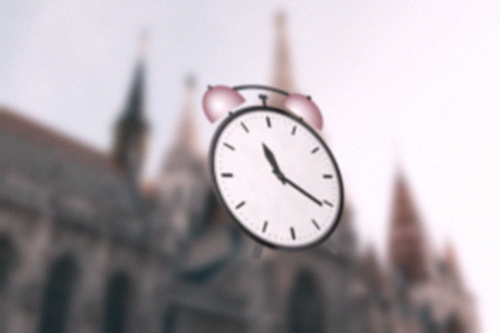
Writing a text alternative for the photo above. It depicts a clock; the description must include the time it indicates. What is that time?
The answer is 11:21
